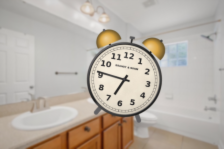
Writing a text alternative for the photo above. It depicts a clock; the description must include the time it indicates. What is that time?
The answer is 6:46
